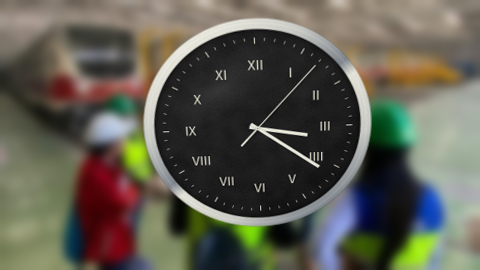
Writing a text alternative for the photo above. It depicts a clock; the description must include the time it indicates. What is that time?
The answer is 3:21:07
